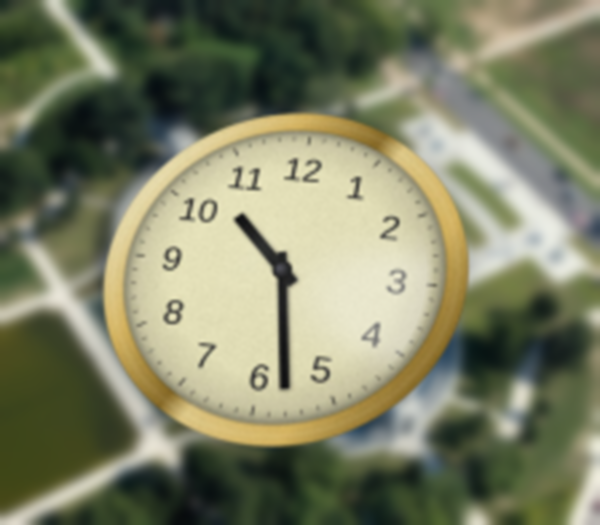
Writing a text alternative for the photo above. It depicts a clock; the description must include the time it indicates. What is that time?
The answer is 10:28
